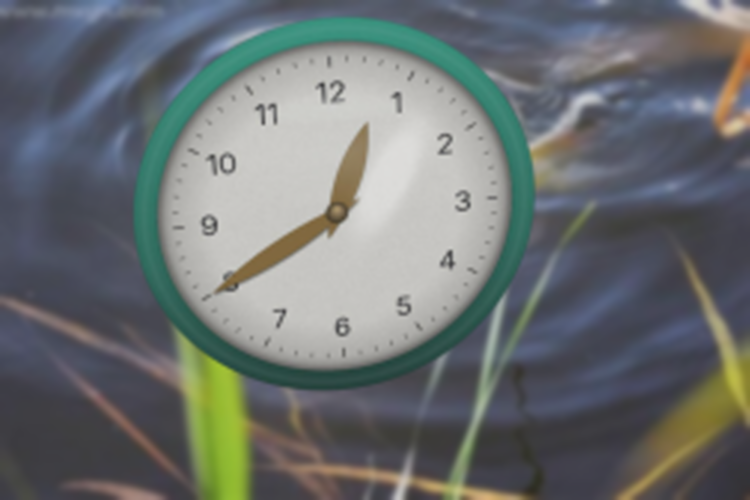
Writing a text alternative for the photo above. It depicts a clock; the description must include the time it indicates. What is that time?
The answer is 12:40
